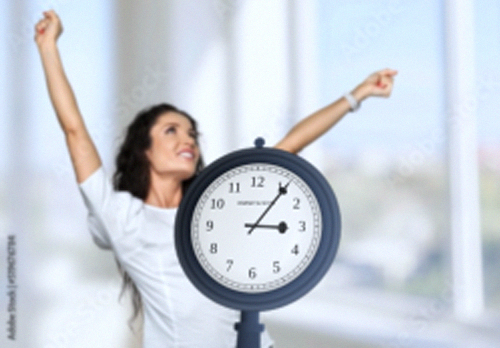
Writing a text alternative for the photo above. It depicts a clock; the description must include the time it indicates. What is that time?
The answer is 3:06
